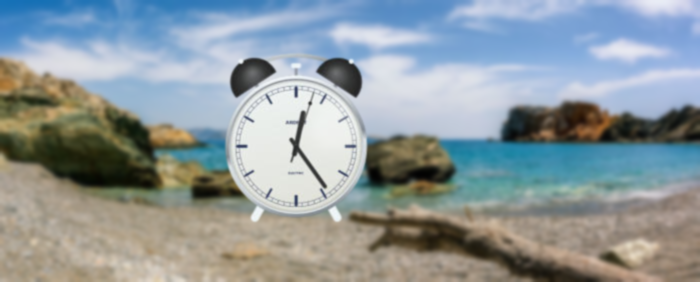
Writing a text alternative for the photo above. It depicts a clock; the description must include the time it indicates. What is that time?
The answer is 12:24:03
